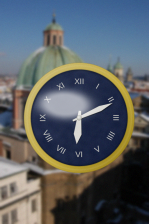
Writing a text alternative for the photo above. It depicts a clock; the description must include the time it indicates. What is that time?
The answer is 6:11
